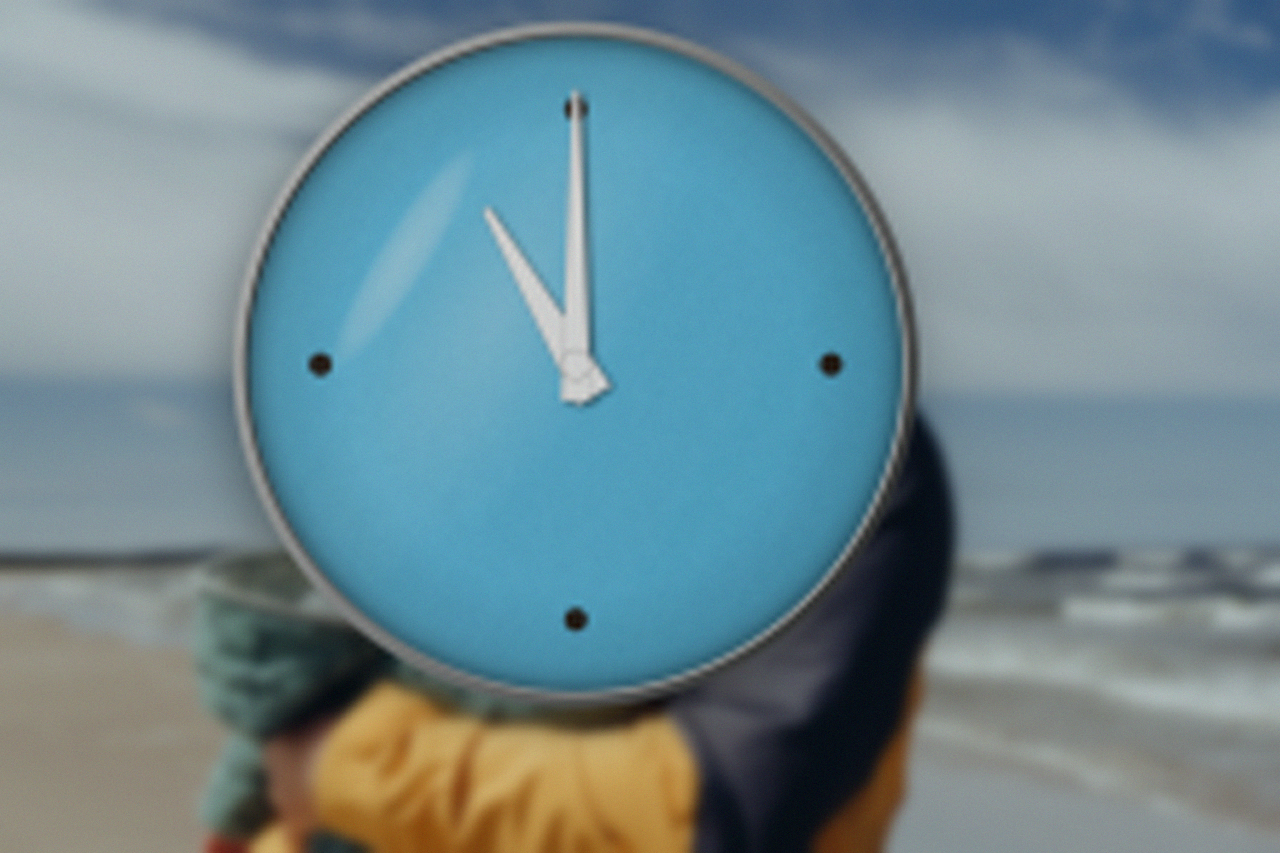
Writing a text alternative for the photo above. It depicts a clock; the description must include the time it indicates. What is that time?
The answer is 11:00
